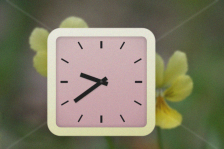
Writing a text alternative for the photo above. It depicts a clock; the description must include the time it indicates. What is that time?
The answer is 9:39
